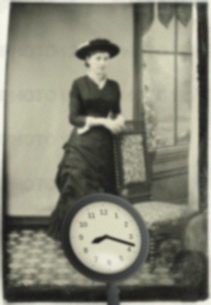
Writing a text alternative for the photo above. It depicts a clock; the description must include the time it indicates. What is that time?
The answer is 8:18
